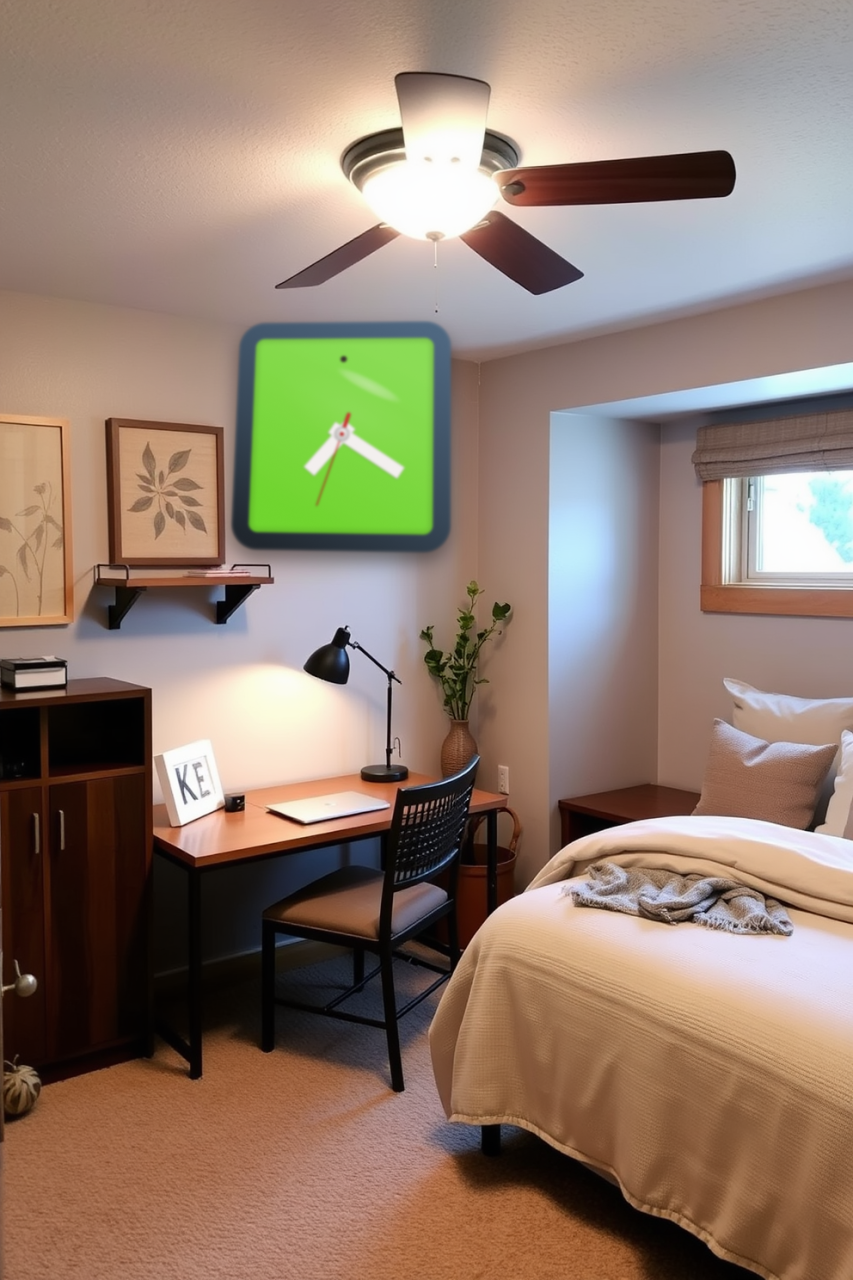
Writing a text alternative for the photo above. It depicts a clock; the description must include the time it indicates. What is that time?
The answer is 7:20:33
